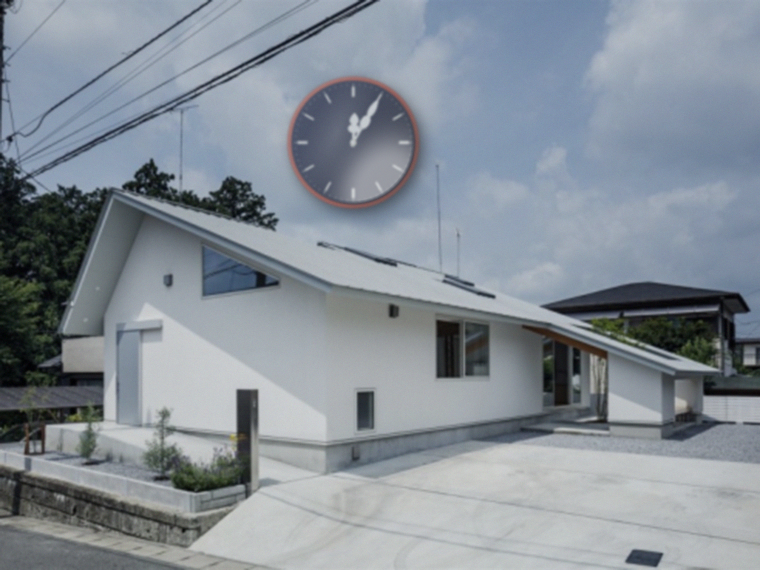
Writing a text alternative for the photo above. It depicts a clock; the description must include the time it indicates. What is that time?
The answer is 12:05
